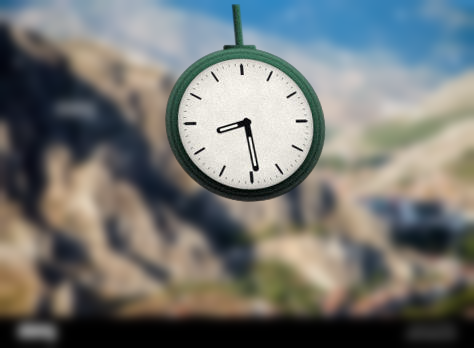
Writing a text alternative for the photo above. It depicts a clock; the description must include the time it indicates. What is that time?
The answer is 8:29
